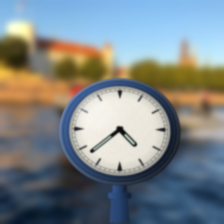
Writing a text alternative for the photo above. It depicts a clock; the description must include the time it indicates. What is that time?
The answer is 4:38
